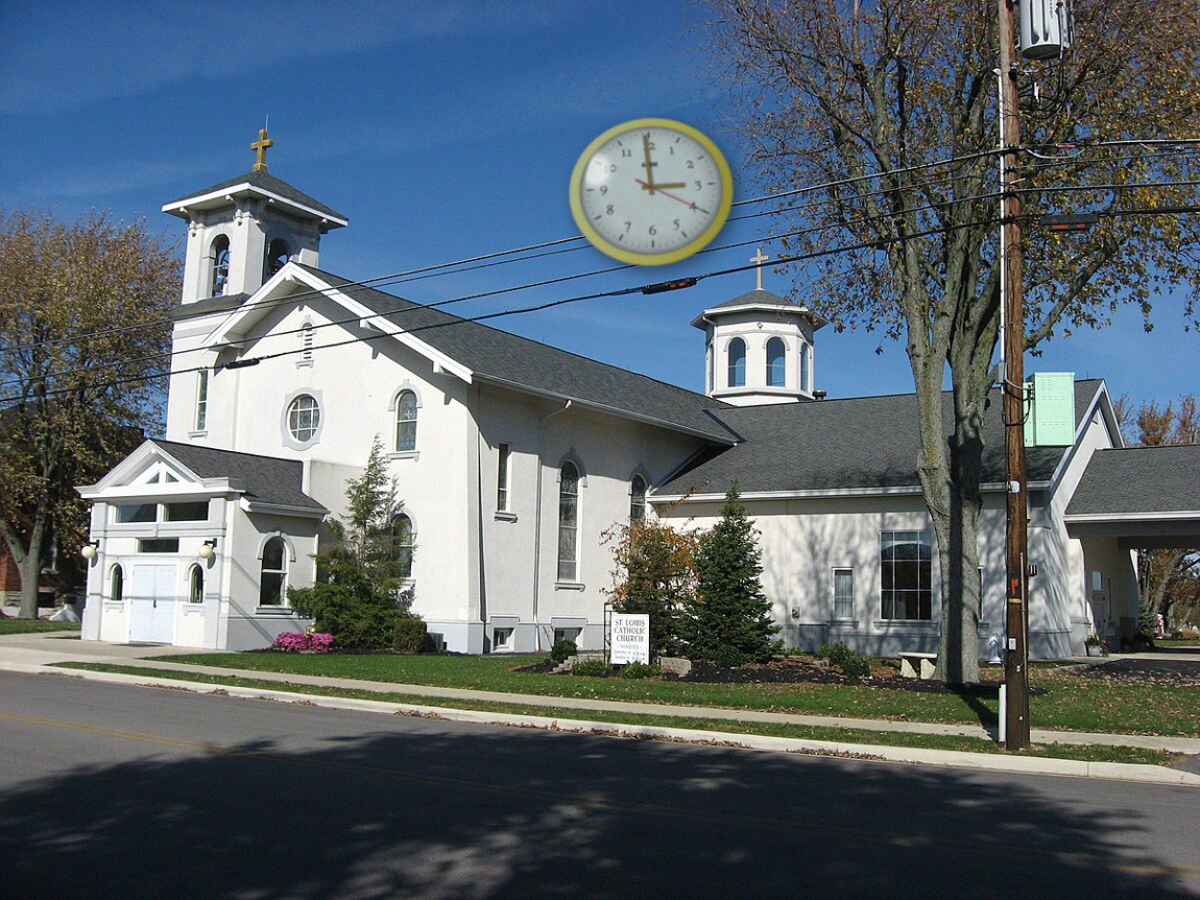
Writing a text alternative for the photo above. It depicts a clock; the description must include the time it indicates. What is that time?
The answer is 2:59:20
